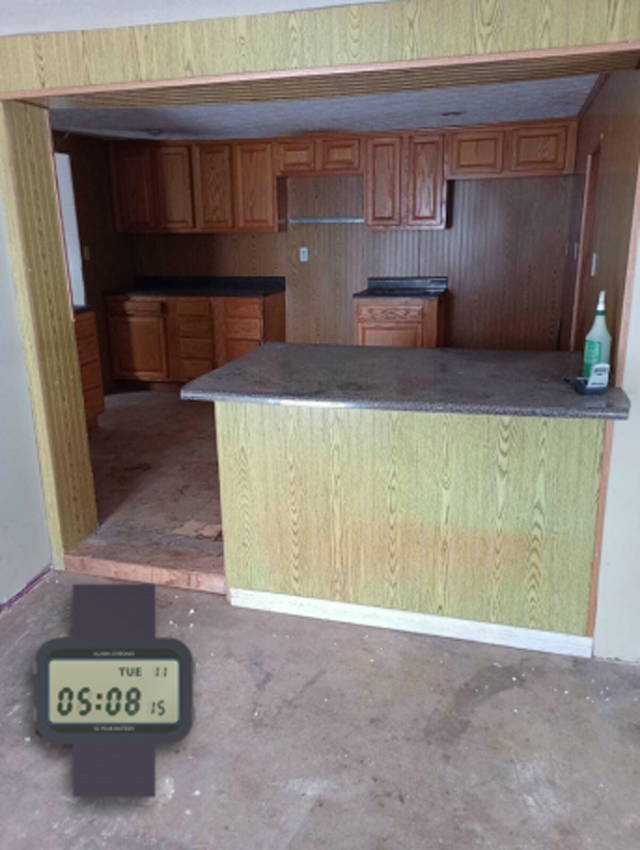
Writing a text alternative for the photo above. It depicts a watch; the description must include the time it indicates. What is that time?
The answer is 5:08:15
